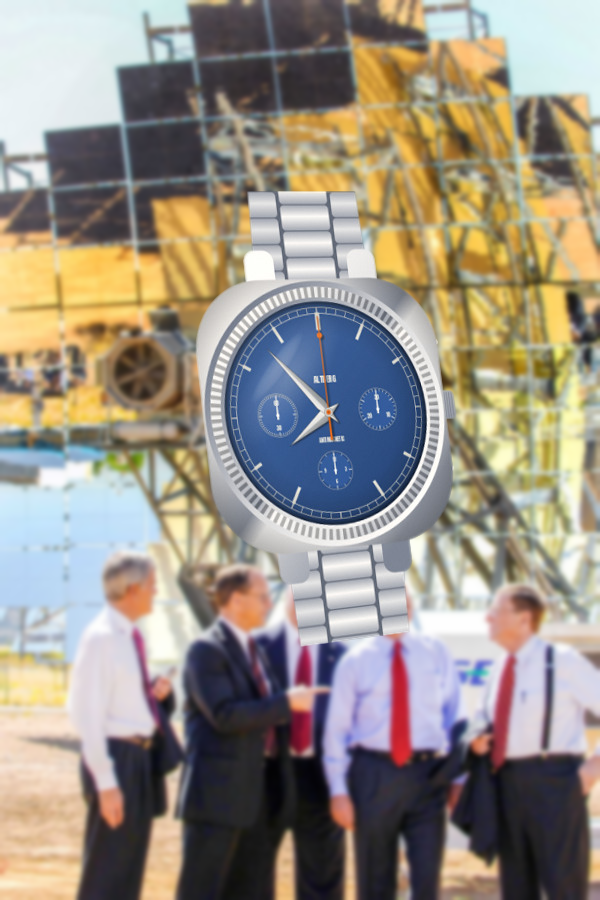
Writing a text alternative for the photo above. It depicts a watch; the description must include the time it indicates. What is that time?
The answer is 7:53
